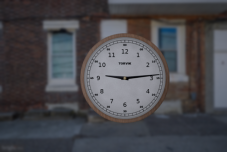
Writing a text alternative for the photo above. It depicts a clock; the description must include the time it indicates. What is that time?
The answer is 9:14
